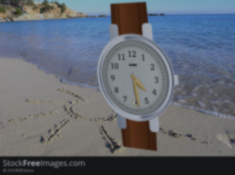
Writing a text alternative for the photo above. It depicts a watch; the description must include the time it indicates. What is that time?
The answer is 4:29
